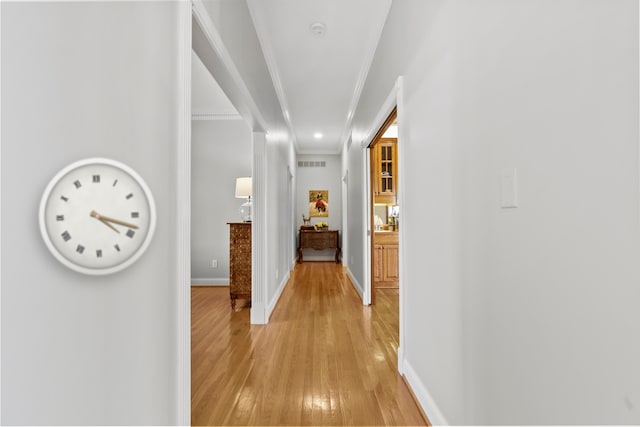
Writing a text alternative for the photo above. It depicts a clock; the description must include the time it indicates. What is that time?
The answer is 4:18
